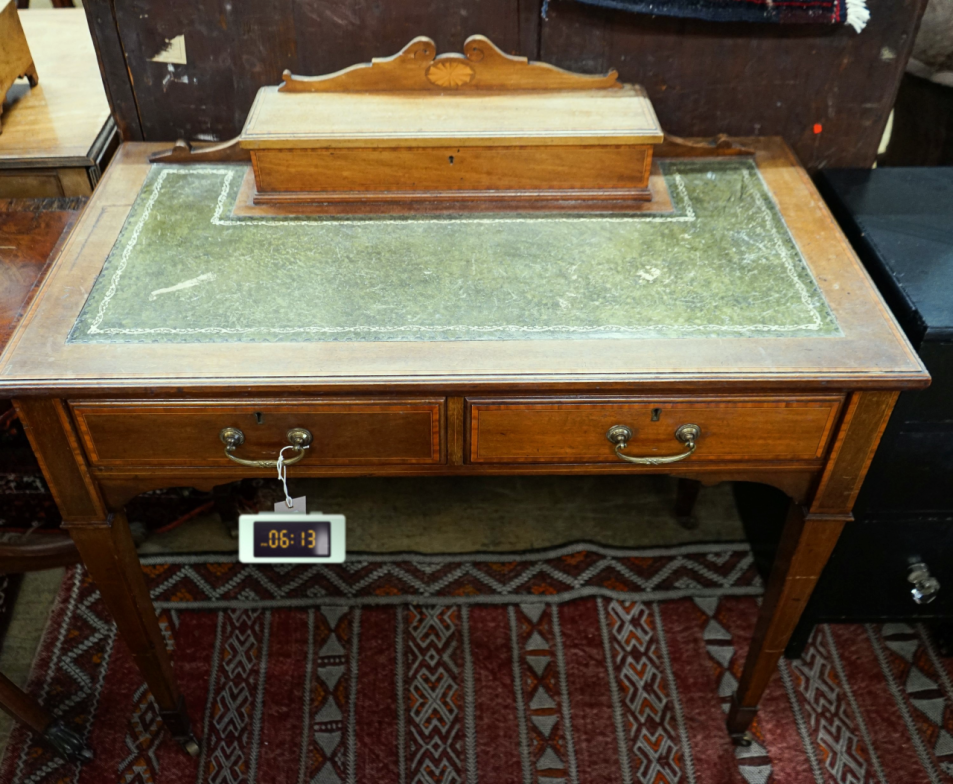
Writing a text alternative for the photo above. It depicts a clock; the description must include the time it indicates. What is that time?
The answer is 6:13
